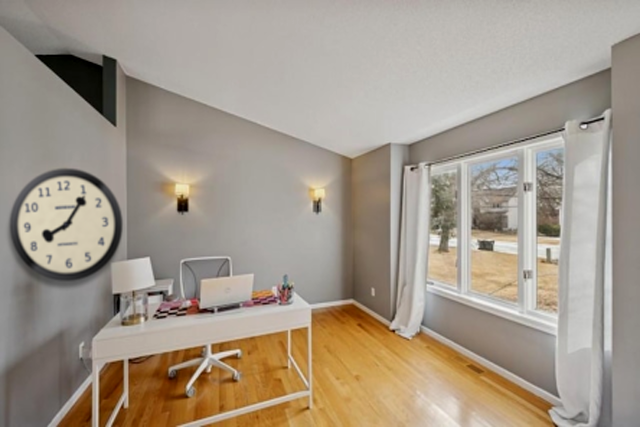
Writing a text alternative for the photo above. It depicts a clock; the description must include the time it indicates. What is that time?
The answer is 8:06
